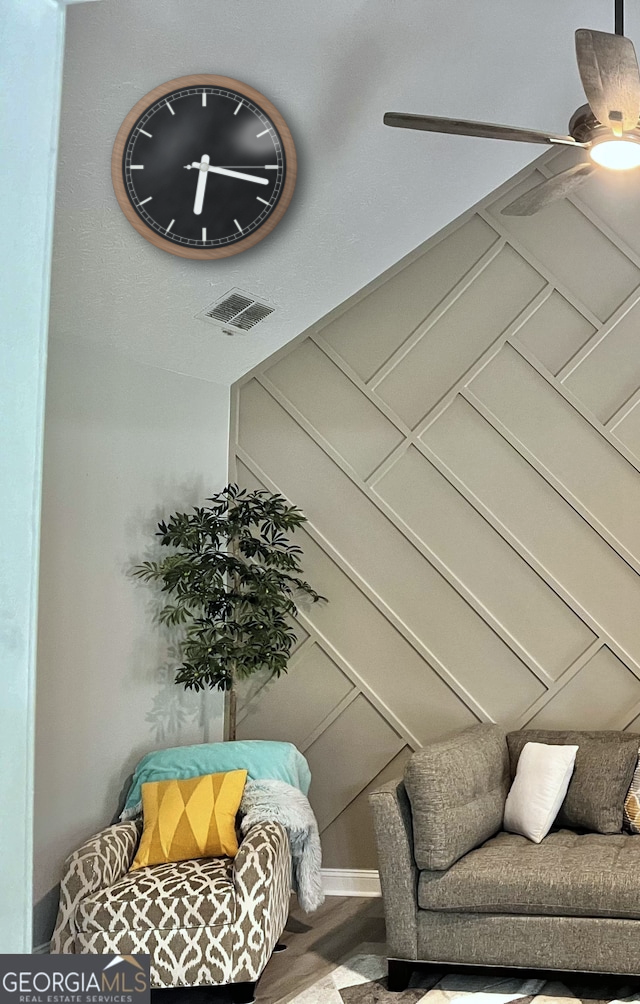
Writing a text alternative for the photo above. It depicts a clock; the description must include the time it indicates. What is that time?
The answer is 6:17:15
